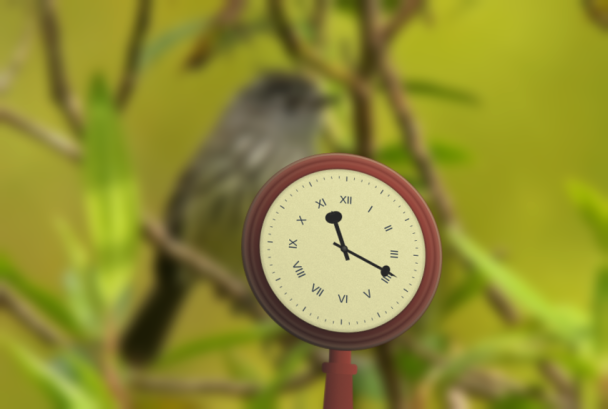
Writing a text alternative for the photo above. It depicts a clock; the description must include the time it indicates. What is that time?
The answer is 11:19
